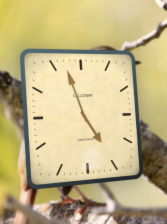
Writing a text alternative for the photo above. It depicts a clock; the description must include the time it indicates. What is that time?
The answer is 4:57
